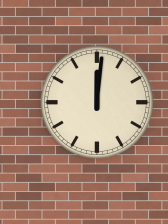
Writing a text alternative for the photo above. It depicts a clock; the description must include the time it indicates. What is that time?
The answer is 12:01
